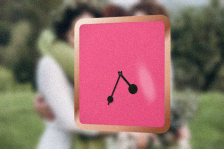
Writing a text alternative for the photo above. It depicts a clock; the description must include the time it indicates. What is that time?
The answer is 4:34
